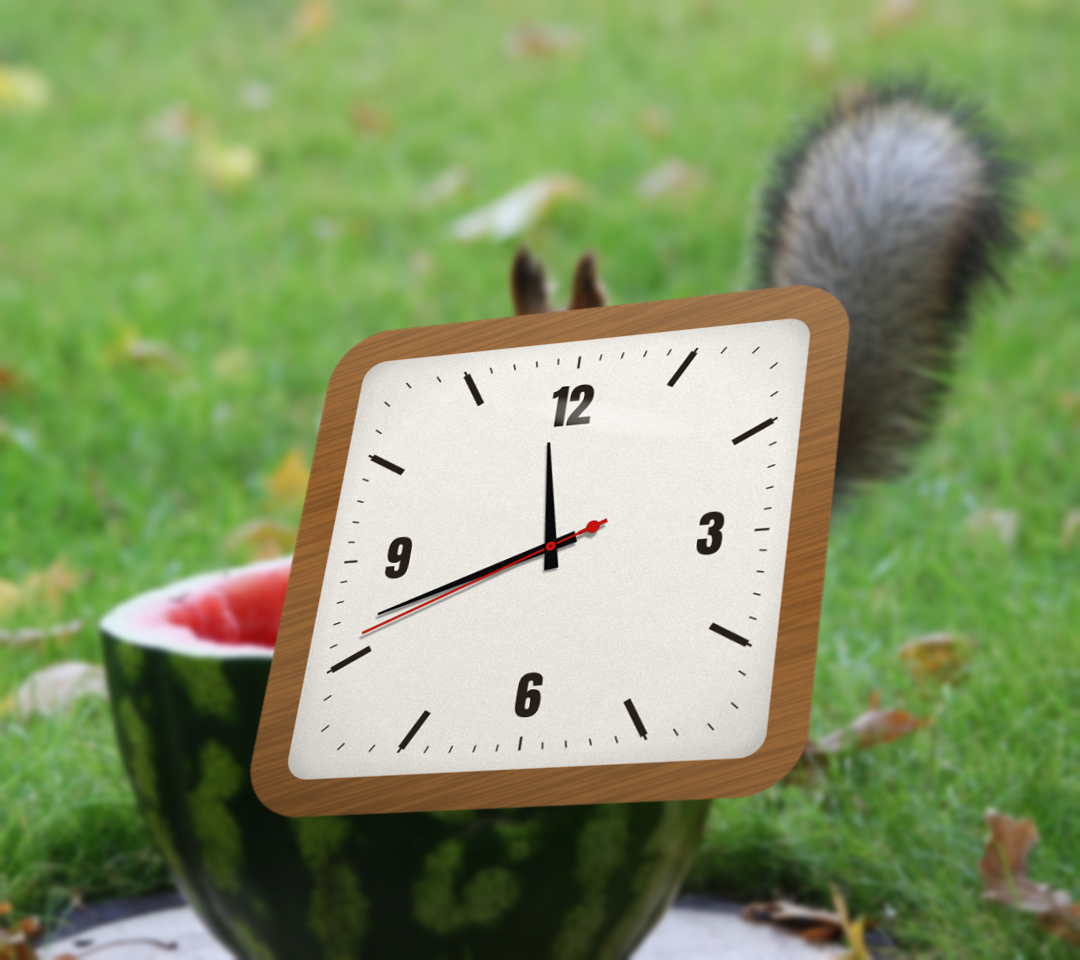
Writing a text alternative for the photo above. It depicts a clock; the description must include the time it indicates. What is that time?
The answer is 11:41:41
